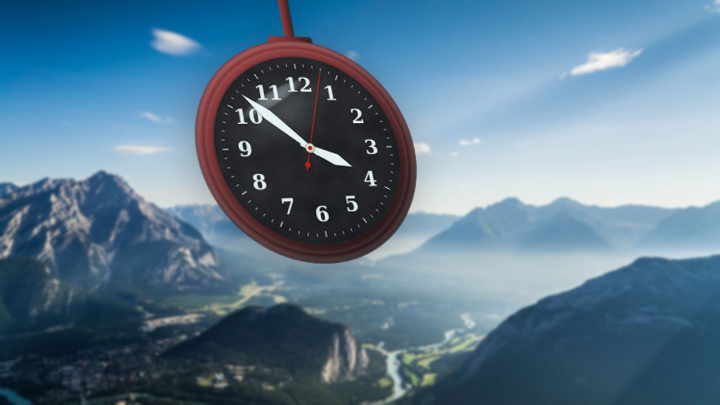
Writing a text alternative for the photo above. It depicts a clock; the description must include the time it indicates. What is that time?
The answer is 3:52:03
